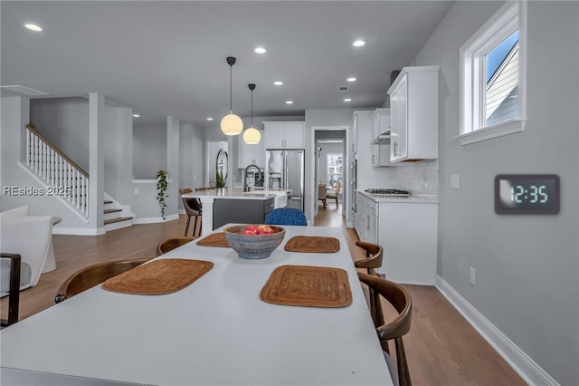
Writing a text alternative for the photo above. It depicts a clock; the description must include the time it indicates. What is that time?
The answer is 12:35
